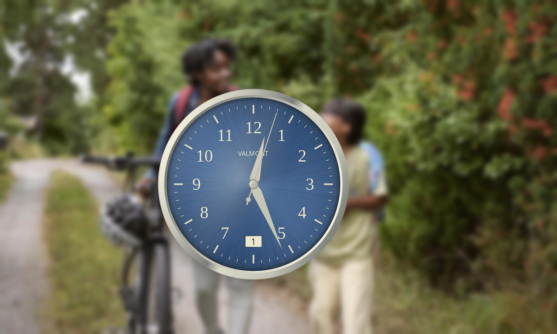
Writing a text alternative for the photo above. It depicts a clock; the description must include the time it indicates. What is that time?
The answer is 12:26:03
